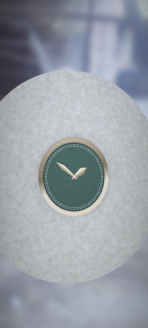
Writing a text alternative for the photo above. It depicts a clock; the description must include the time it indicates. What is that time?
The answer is 1:51
